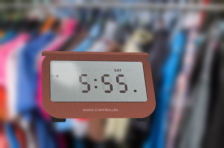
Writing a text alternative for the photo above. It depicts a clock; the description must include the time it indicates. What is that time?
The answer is 5:55
